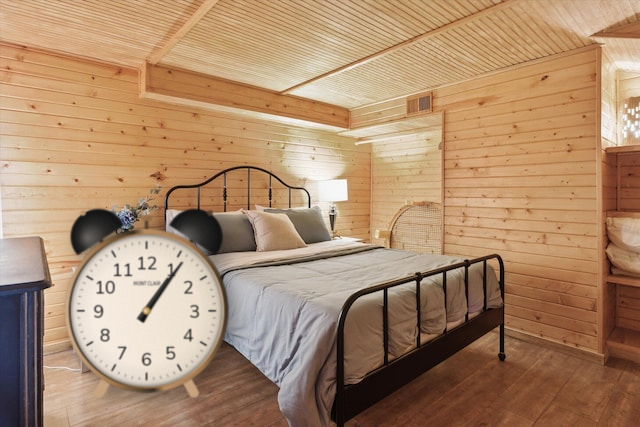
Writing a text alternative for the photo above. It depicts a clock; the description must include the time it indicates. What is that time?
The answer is 1:06
